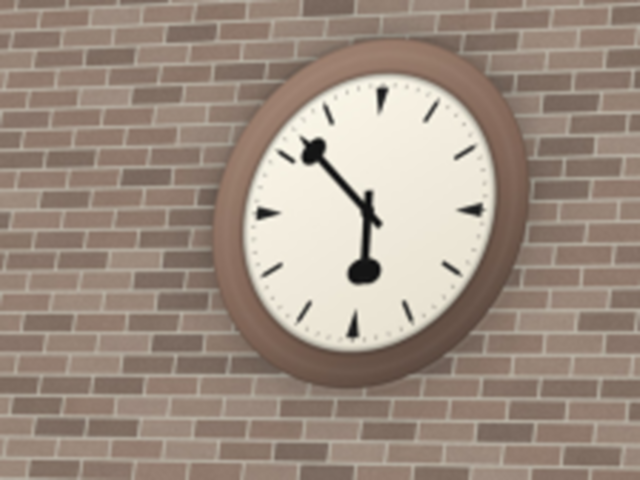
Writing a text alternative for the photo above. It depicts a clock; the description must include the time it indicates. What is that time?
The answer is 5:52
